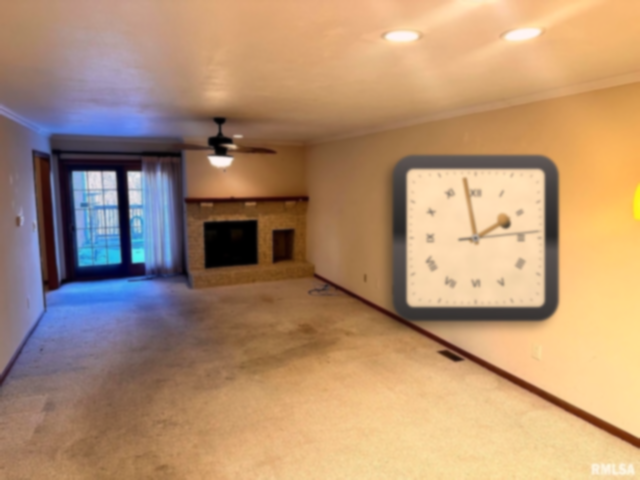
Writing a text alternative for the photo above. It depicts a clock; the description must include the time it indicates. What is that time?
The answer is 1:58:14
